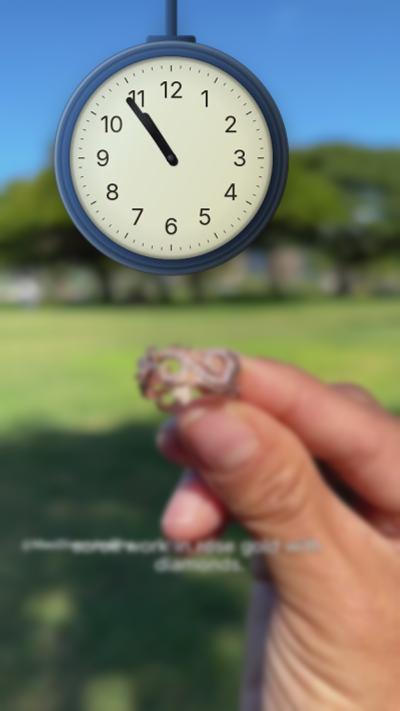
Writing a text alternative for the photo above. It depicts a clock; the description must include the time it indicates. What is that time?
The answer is 10:54
